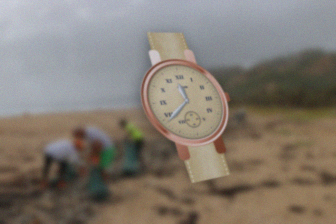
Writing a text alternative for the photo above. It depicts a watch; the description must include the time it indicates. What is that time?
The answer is 11:39
